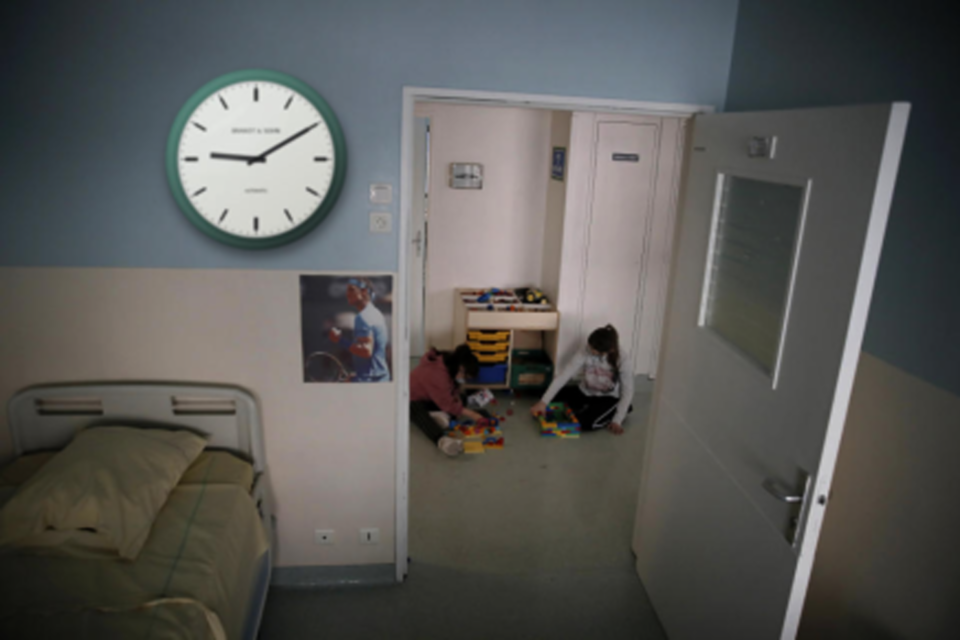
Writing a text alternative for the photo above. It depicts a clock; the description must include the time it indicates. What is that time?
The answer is 9:10
